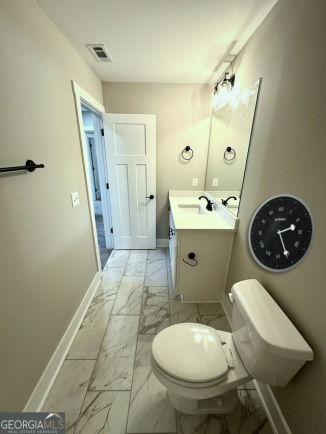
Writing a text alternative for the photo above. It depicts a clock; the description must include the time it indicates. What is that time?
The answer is 2:26
